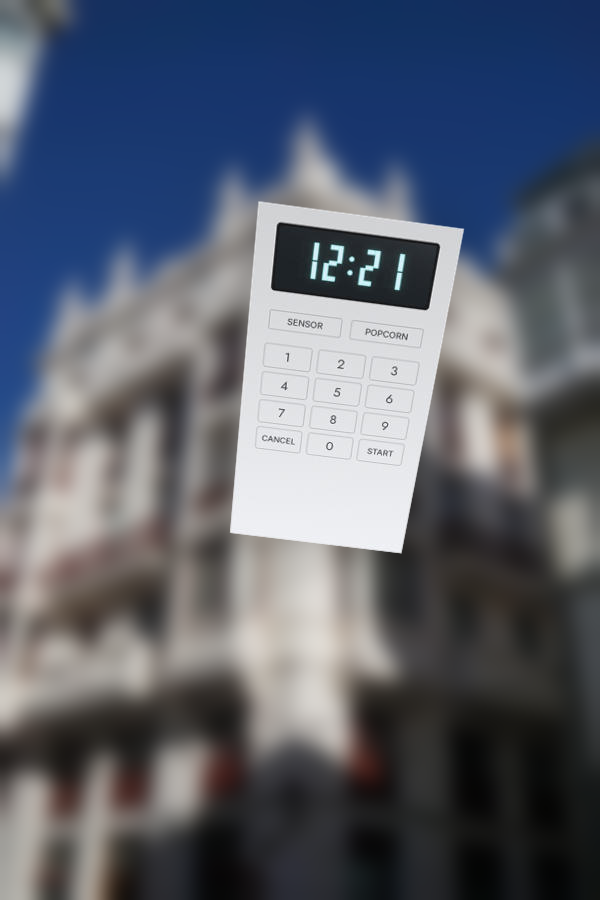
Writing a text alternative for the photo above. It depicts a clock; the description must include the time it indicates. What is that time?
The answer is 12:21
